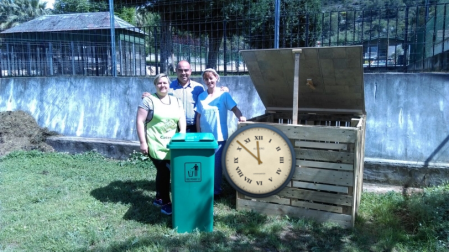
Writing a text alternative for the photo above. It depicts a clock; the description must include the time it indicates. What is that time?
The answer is 11:52
